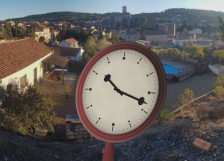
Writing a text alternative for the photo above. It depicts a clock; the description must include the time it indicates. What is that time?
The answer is 10:18
